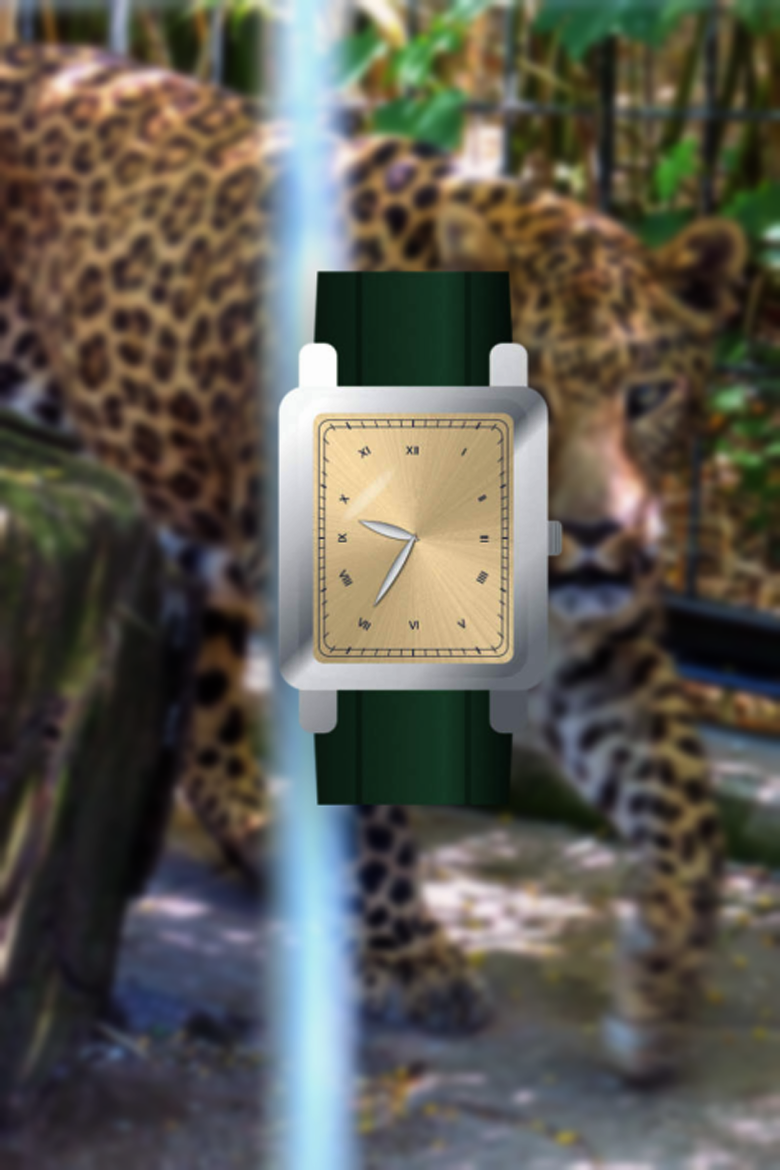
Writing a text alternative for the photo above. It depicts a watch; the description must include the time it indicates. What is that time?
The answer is 9:35
